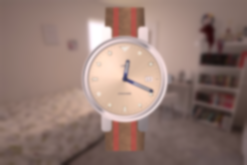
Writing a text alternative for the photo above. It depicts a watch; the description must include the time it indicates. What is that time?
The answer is 12:19
